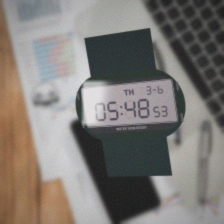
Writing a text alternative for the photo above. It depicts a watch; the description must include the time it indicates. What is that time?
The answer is 5:48:53
